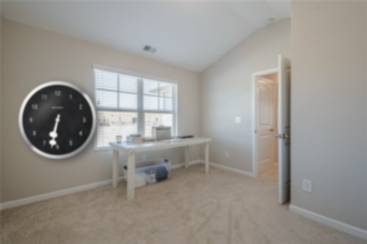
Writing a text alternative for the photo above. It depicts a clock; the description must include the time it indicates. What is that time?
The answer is 6:32
